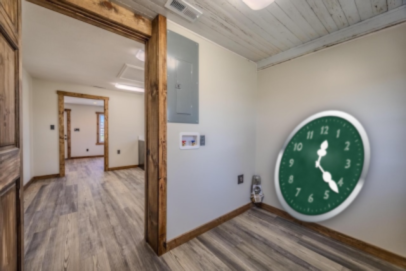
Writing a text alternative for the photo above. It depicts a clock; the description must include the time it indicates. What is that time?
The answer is 12:22
